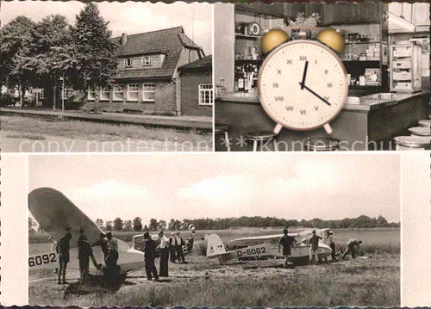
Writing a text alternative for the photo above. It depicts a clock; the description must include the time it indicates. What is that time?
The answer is 12:21
